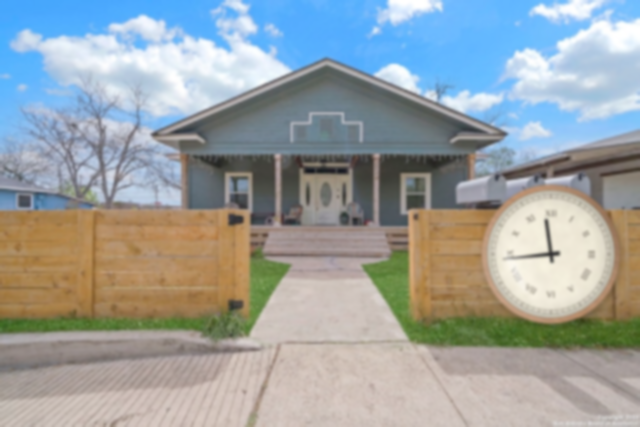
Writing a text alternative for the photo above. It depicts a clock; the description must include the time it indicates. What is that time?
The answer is 11:44
